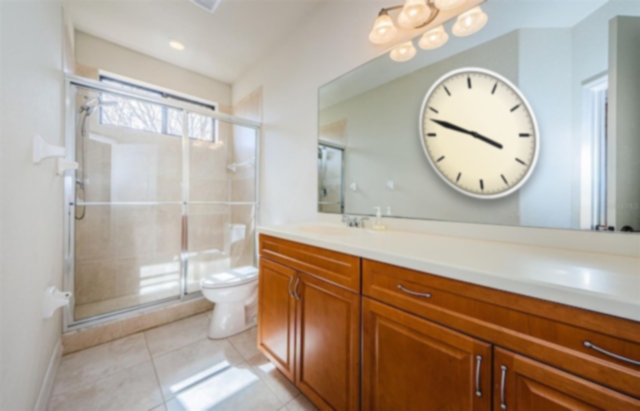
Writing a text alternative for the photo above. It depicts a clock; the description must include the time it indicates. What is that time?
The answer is 3:48
